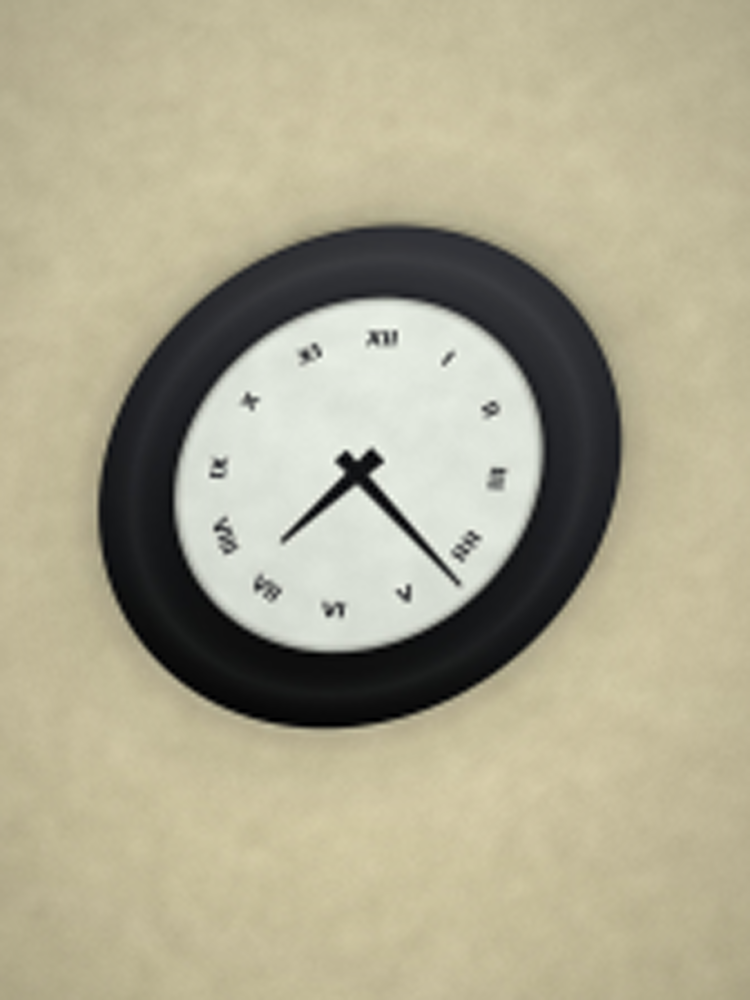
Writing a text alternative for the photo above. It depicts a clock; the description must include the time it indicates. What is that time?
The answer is 7:22
